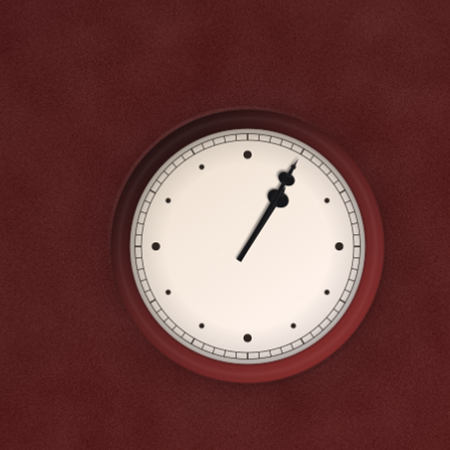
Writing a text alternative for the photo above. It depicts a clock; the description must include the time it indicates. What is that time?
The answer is 1:05
